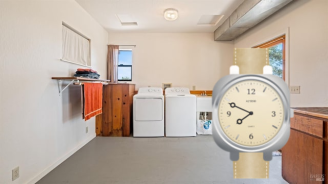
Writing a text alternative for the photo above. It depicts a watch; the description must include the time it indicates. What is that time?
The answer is 7:49
